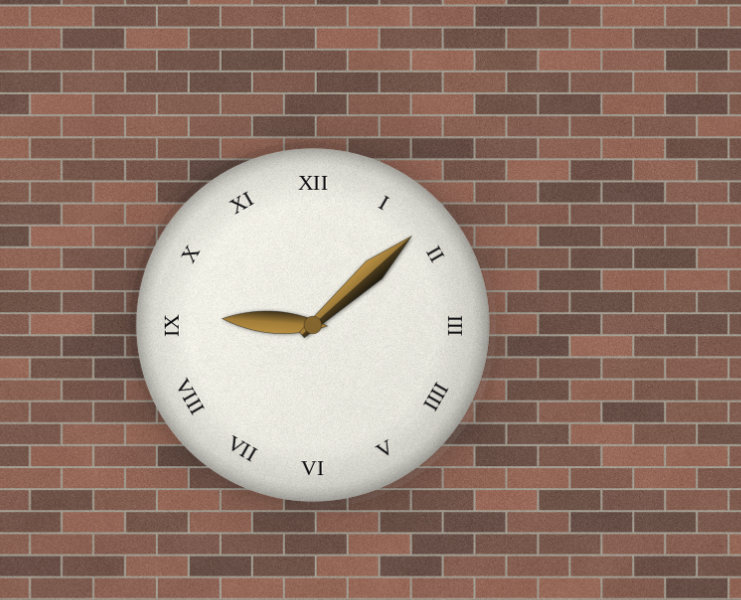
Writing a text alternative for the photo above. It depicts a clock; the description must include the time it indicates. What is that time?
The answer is 9:08
